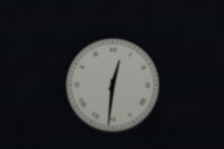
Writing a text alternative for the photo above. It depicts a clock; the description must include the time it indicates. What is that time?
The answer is 12:31
